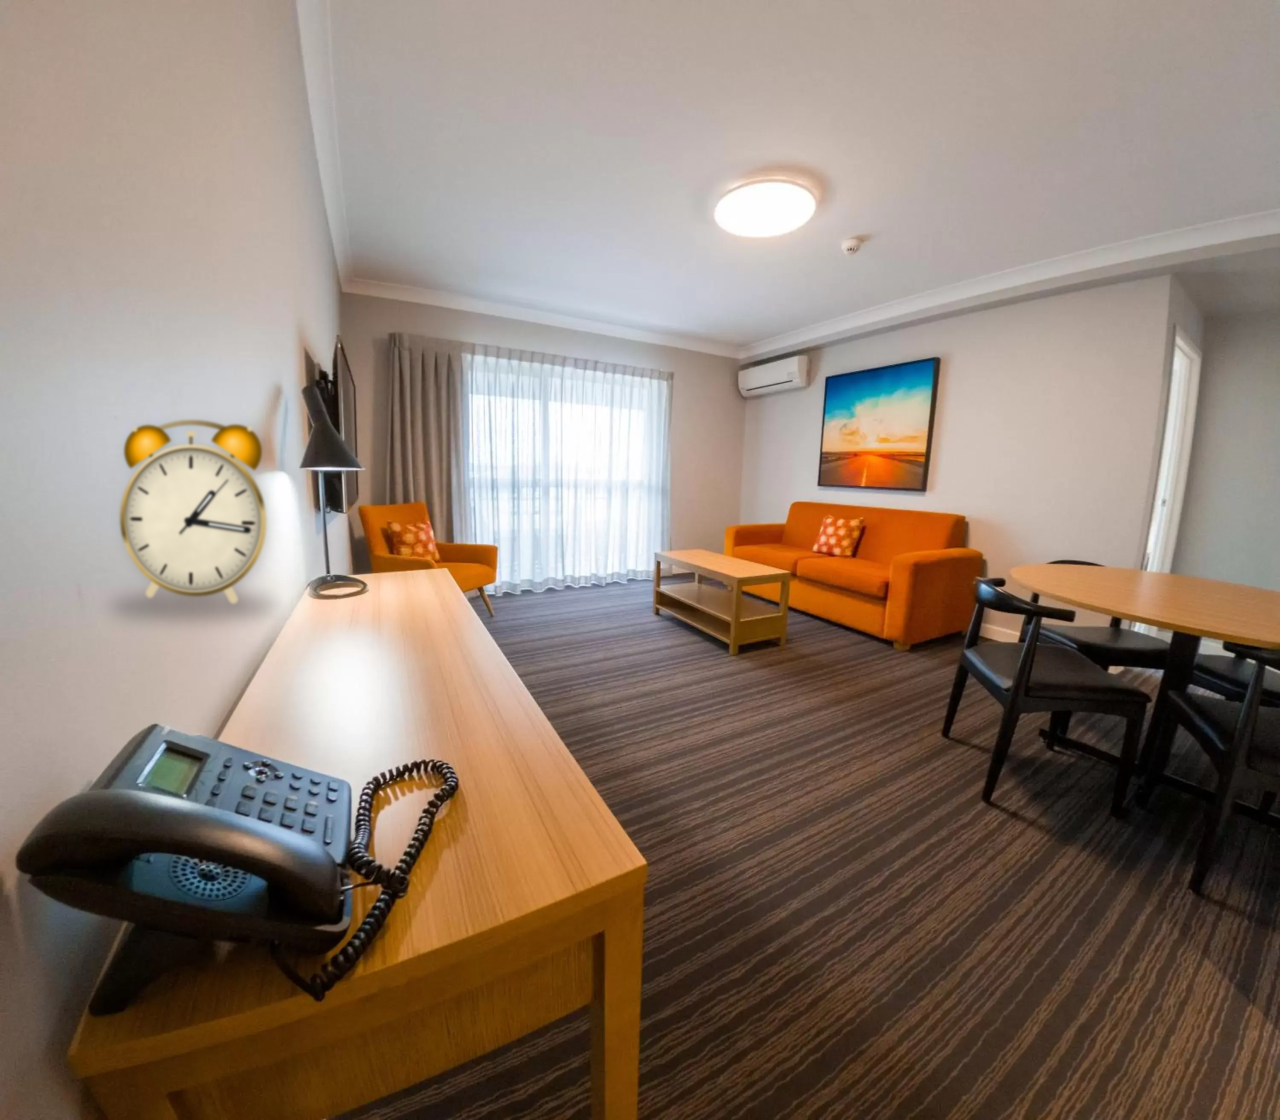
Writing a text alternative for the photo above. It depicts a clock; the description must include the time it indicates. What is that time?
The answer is 1:16:07
